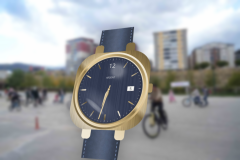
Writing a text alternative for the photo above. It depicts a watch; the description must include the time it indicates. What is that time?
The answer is 6:32
